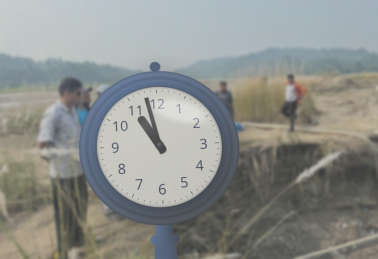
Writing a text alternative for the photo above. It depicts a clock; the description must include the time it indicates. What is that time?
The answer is 10:58
